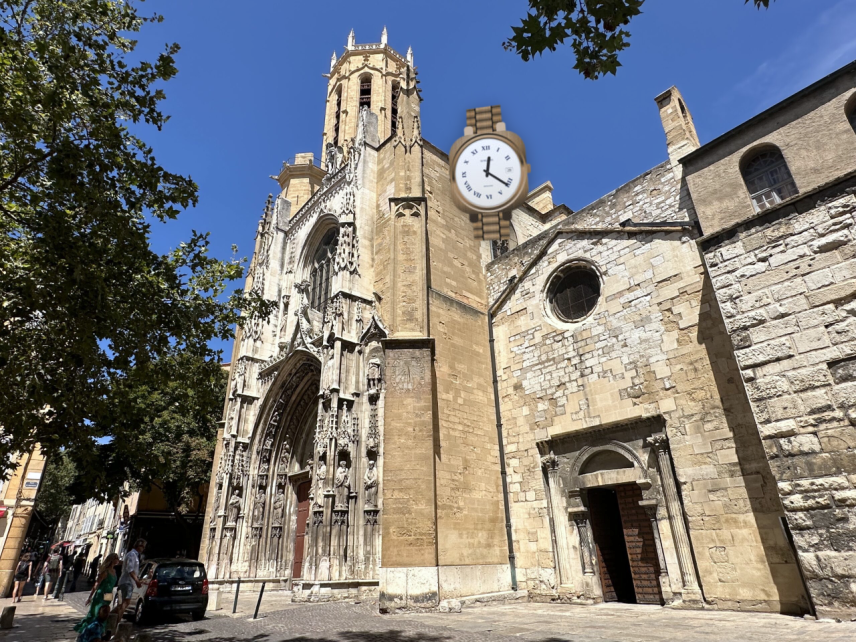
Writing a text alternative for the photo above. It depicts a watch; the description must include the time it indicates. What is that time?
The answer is 12:21
